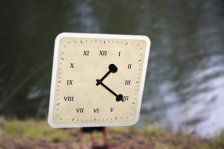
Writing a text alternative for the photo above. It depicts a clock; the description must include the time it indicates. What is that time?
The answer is 1:21
